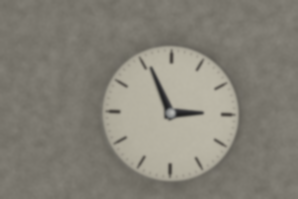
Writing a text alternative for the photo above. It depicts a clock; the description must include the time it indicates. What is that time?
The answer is 2:56
